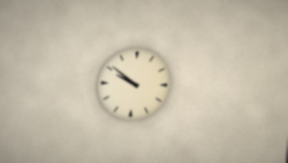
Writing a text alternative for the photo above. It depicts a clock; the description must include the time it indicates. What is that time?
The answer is 9:51
